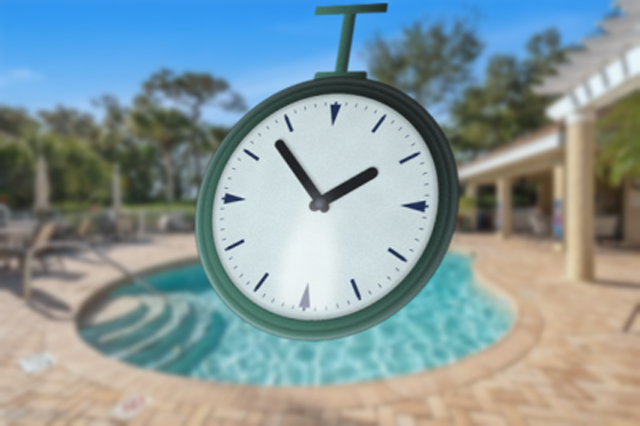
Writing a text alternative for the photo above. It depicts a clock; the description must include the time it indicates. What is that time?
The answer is 1:53
